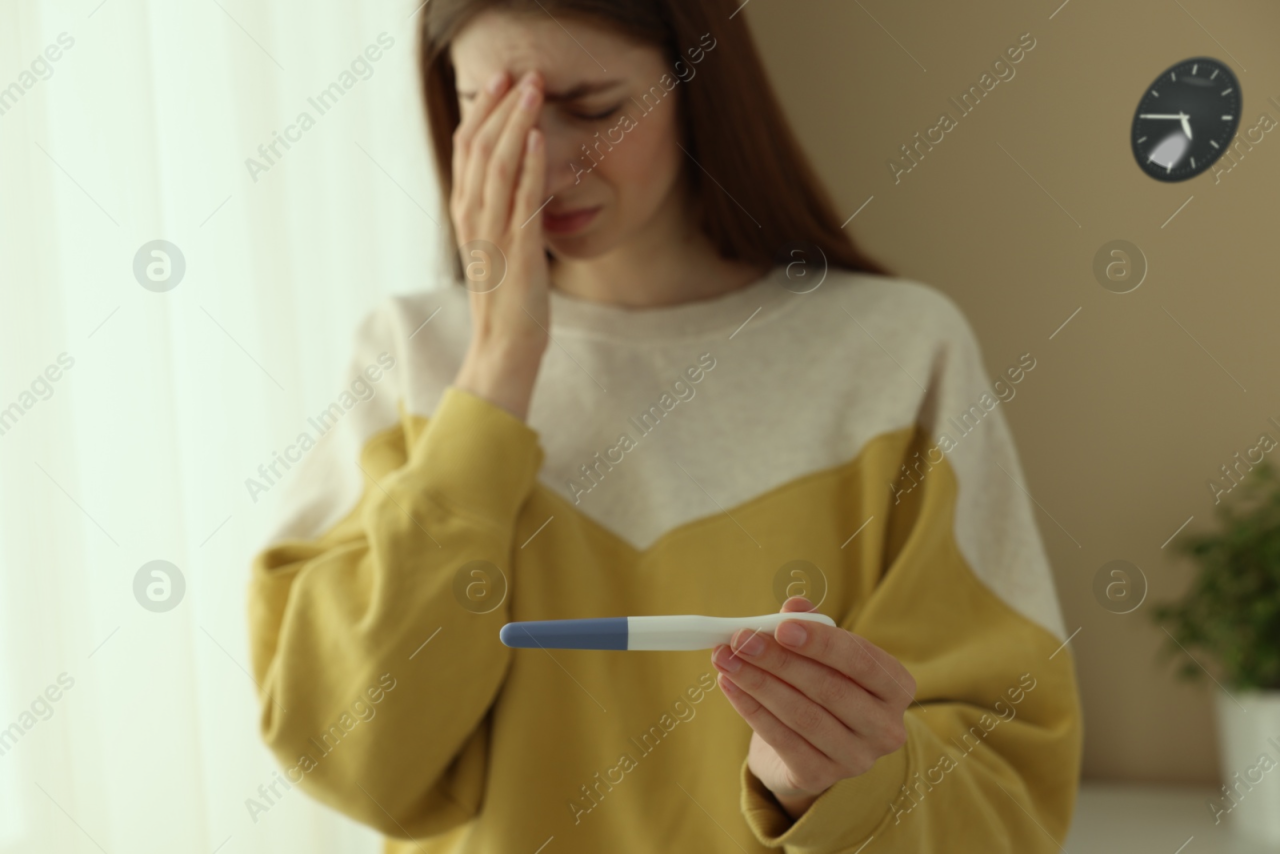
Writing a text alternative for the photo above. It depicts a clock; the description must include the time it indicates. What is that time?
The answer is 4:45
